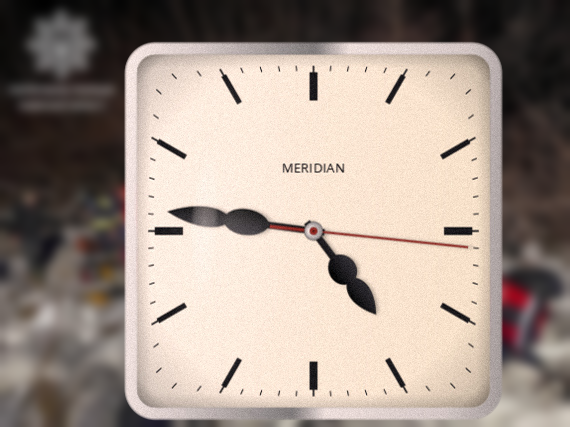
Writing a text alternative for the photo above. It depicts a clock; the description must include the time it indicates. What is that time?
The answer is 4:46:16
